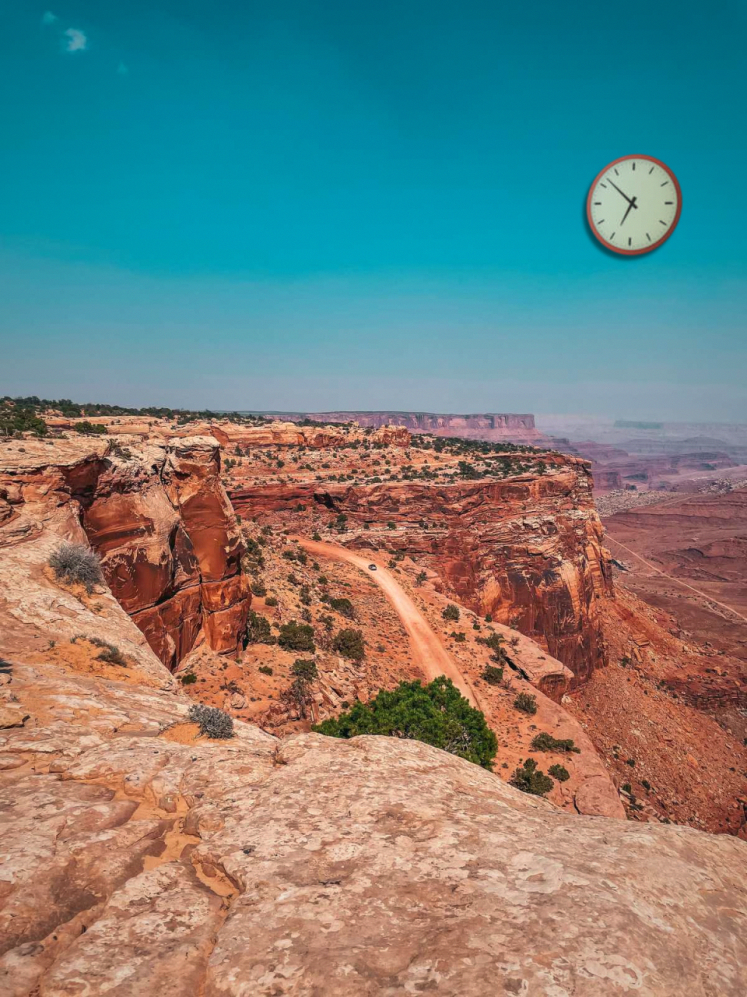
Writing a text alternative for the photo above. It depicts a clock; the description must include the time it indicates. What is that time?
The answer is 6:52
